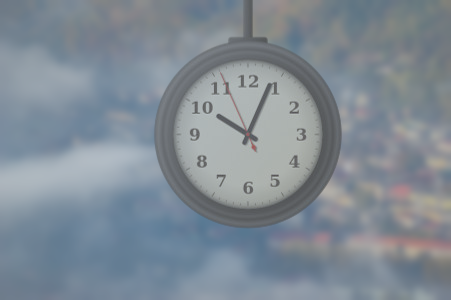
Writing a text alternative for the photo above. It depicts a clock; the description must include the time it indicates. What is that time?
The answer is 10:03:56
